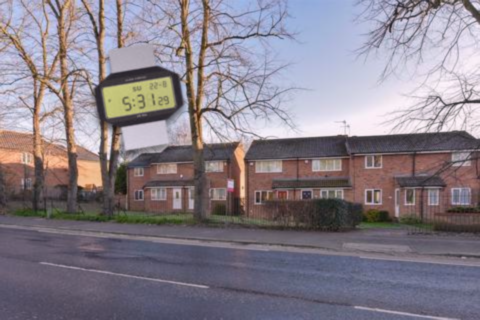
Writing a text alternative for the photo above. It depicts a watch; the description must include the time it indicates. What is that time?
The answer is 5:31
